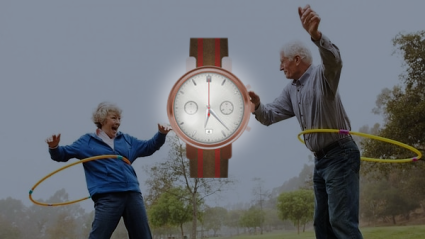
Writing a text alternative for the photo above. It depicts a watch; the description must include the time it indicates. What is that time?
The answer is 6:23
